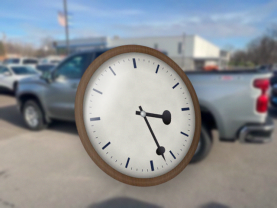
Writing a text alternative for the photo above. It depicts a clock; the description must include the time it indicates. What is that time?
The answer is 3:27
